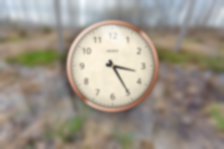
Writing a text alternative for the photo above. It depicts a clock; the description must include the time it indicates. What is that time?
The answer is 3:25
